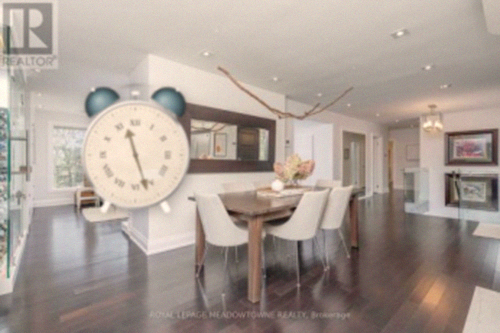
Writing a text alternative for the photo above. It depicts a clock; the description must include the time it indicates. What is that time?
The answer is 11:27
